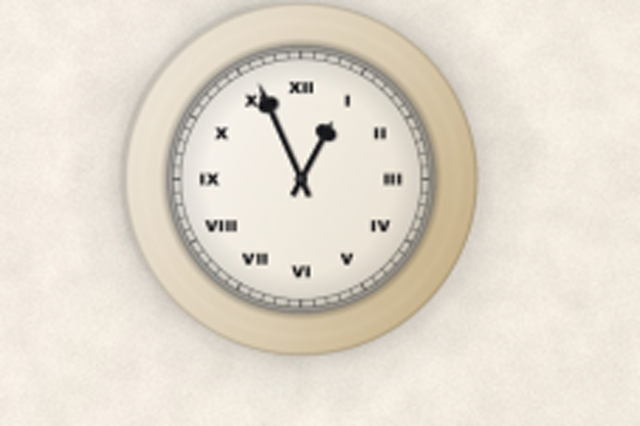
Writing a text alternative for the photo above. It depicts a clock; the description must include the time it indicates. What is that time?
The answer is 12:56
